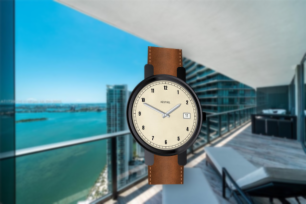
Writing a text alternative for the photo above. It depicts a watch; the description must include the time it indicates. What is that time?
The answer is 1:49
